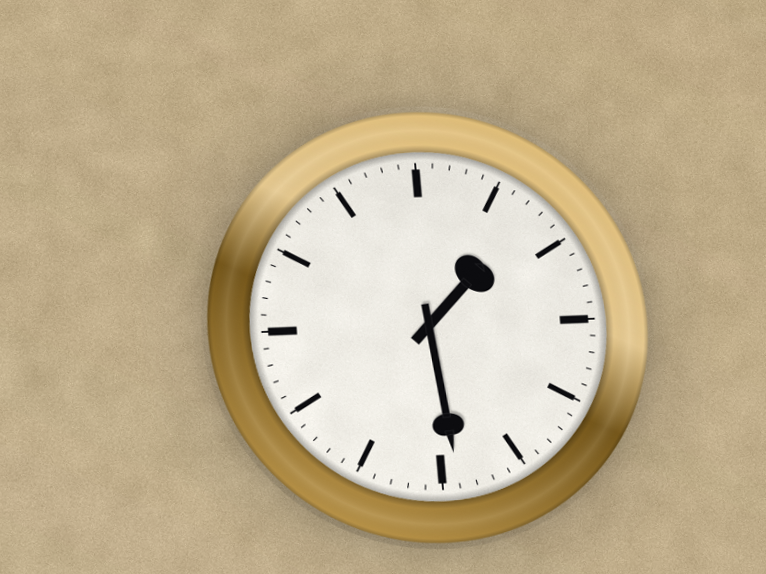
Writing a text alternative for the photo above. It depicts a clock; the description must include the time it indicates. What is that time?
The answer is 1:29
